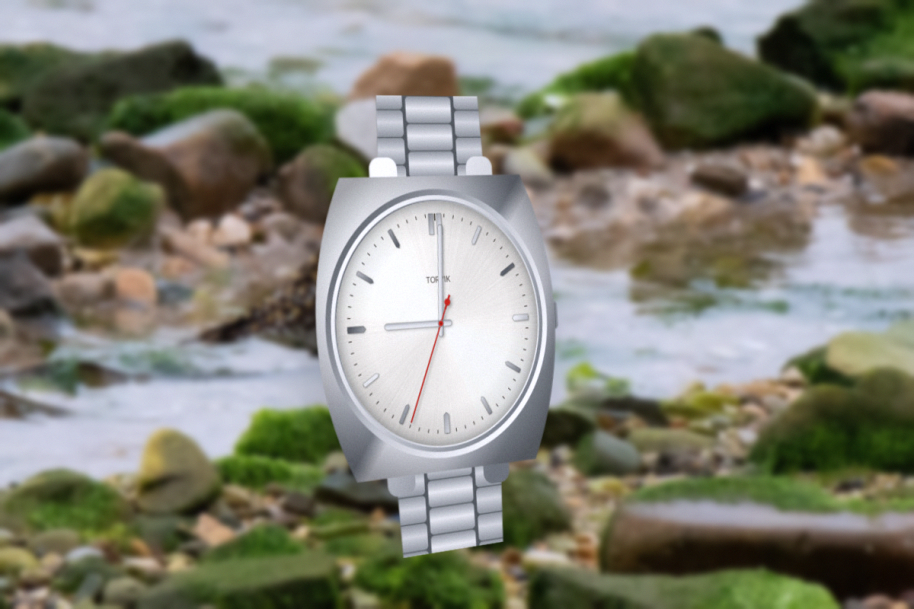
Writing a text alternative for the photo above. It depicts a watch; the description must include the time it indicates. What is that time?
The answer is 9:00:34
